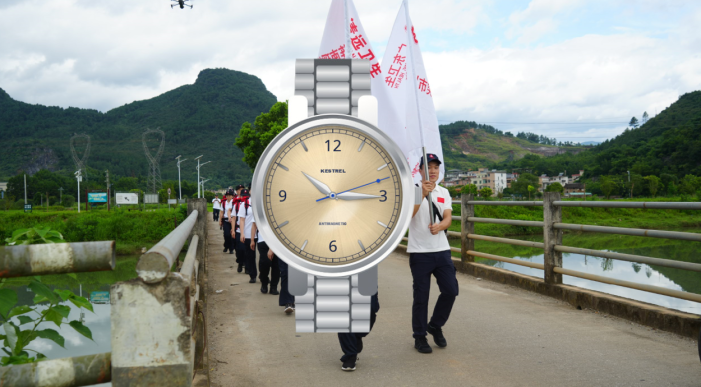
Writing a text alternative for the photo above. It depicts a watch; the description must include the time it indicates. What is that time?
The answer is 10:15:12
